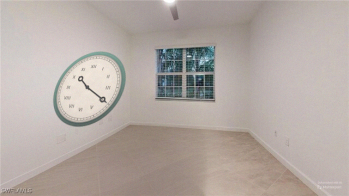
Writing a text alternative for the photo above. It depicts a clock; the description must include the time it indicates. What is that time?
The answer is 10:20
